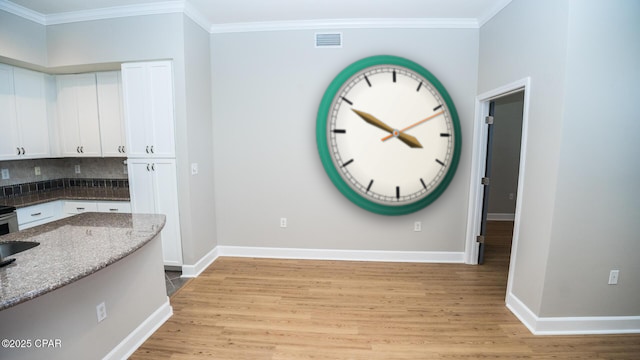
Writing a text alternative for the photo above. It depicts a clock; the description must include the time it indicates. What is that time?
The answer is 3:49:11
